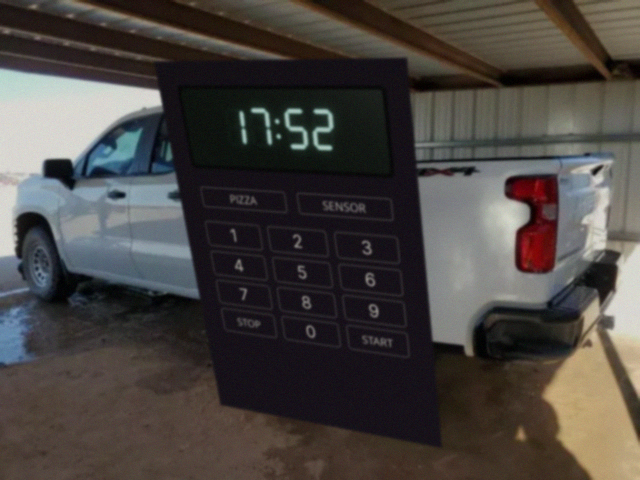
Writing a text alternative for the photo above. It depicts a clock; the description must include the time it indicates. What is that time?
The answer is 17:52
